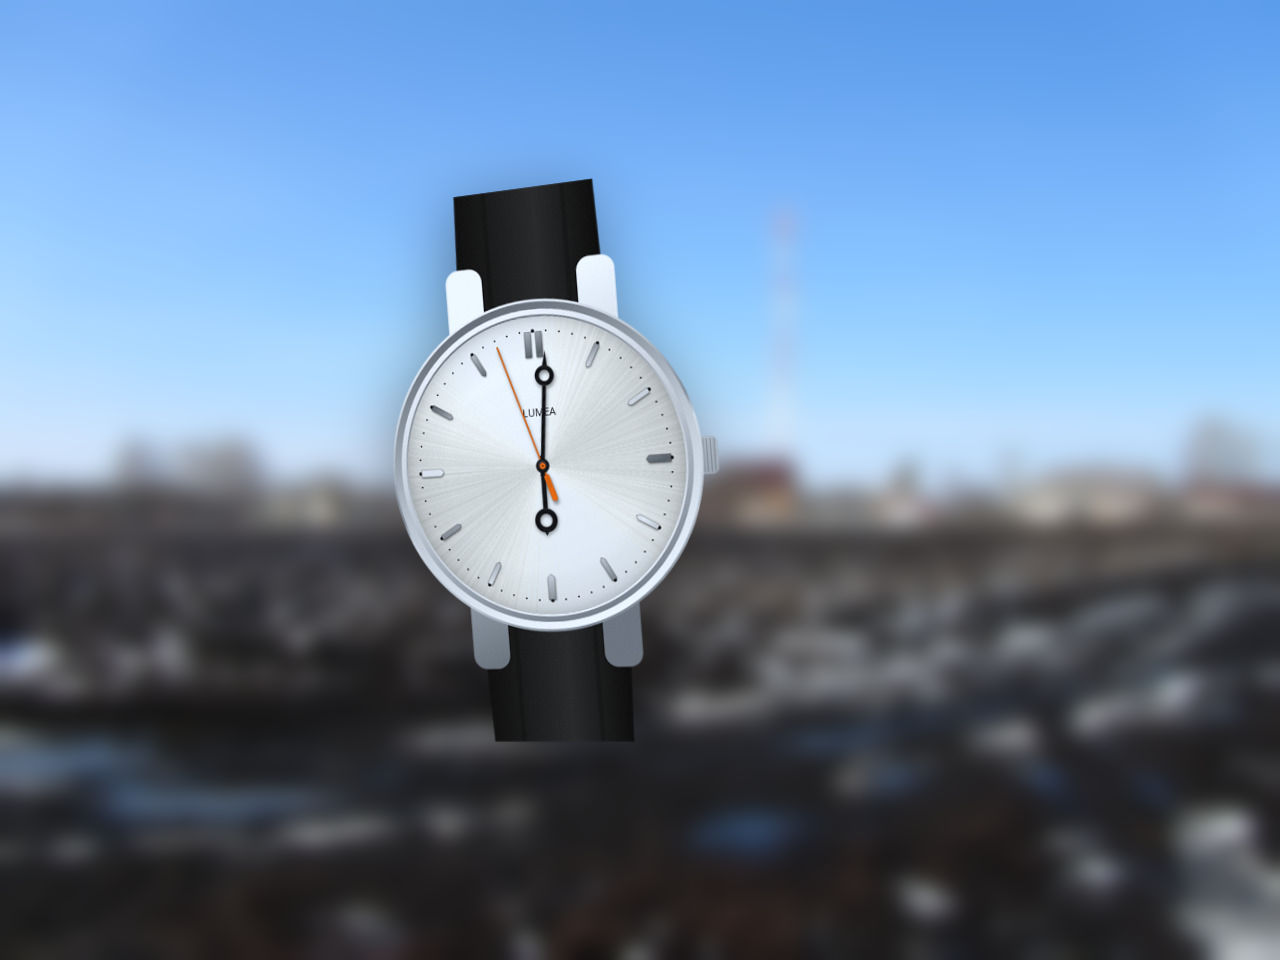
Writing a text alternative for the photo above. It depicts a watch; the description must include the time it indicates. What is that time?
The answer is 6:00:57
